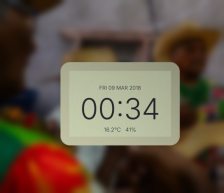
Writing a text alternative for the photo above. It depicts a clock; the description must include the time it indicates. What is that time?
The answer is 0:34
